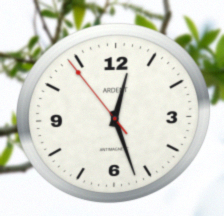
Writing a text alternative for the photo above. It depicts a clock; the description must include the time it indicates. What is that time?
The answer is 12:26:54
